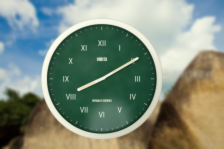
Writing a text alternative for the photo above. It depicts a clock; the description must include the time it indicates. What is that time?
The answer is 8:10
